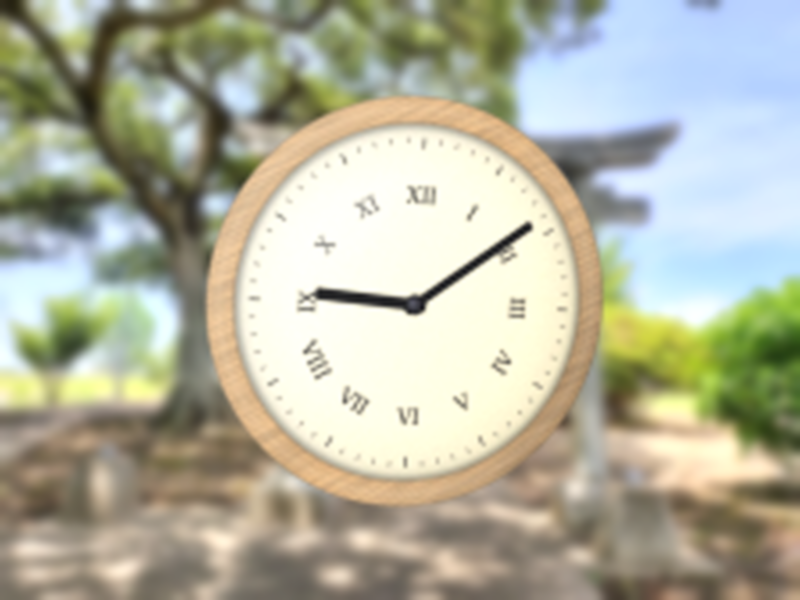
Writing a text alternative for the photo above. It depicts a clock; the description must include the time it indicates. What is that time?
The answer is 9:09
